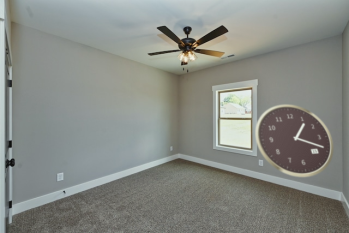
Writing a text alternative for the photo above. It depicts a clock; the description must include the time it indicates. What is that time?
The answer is 1:19
